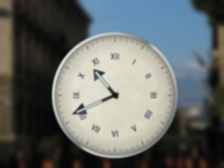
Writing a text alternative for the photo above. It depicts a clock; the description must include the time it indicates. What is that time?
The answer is 10:41
